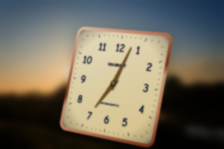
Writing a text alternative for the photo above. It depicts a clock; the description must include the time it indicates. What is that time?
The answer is 7:03
